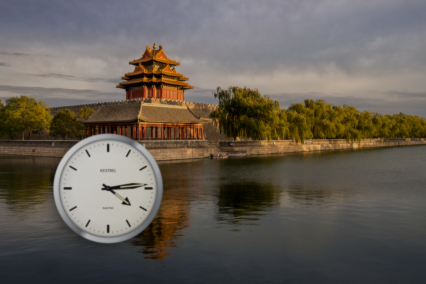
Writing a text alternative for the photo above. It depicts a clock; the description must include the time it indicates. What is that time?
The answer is 4:14
